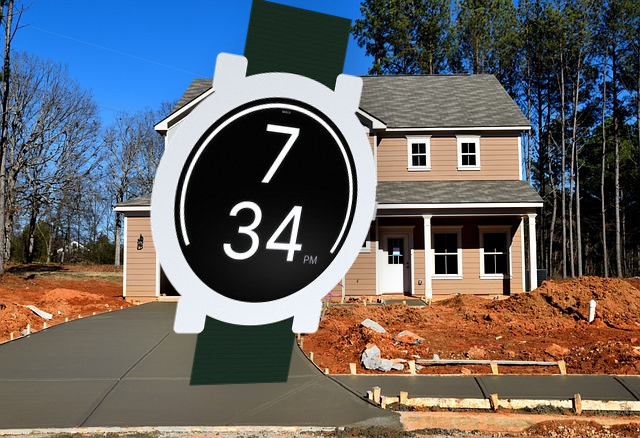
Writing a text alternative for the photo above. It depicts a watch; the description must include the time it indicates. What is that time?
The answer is 7:34
